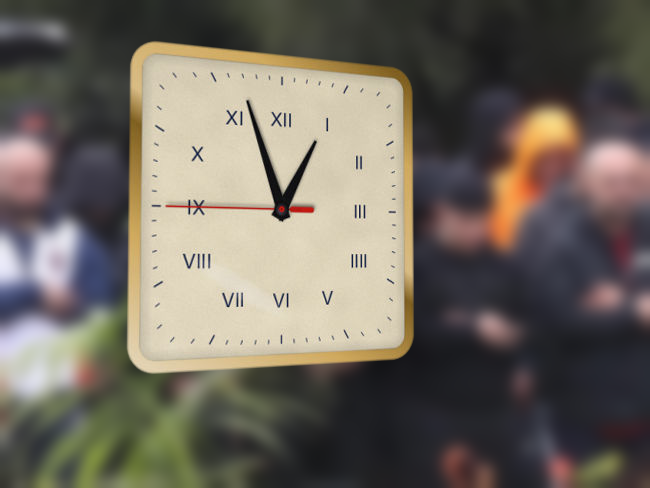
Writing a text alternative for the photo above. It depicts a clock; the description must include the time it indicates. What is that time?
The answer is 12:56:45
